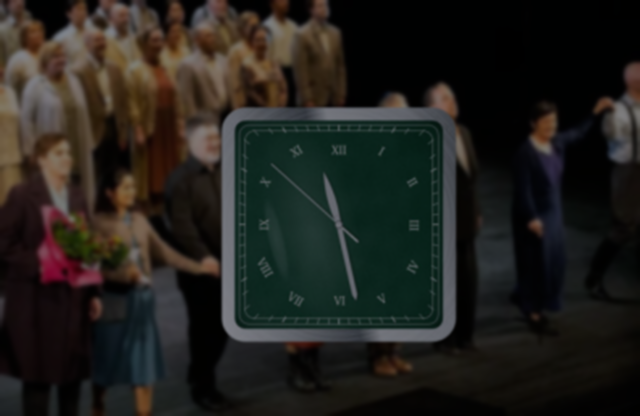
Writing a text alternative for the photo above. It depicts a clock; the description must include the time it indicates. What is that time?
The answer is 11:27:52
